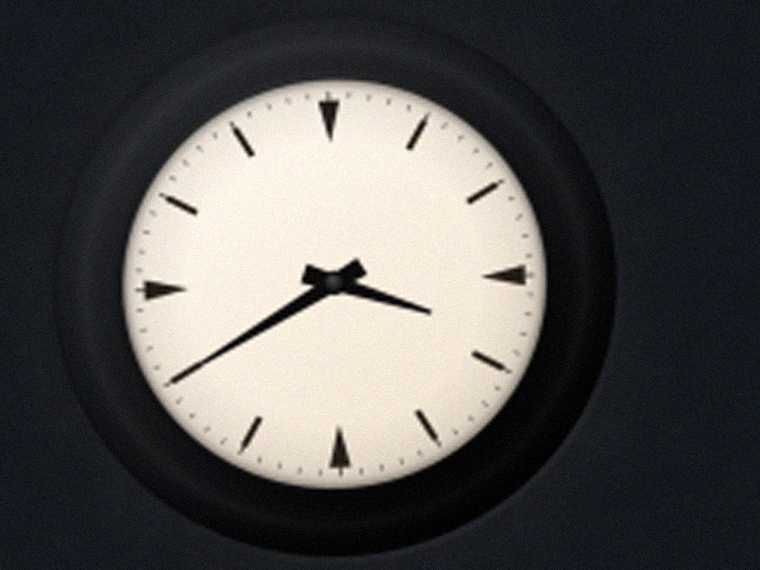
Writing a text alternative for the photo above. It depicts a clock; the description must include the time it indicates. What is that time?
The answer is 3:40
